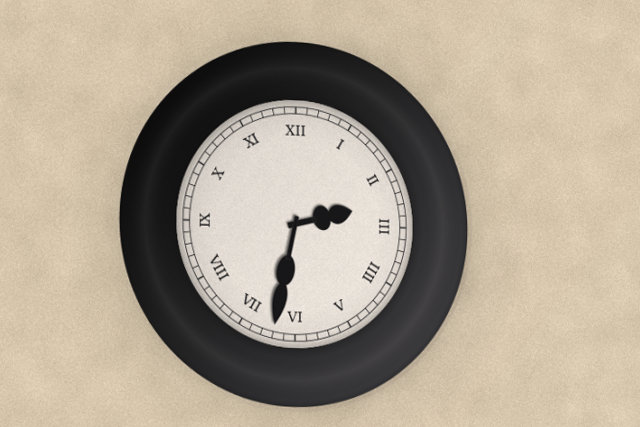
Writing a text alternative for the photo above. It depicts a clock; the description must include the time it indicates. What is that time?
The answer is 2:32
